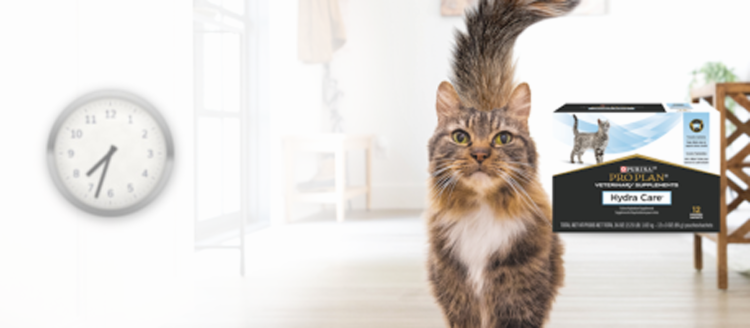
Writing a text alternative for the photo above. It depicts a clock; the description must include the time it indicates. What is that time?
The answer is 7:33
